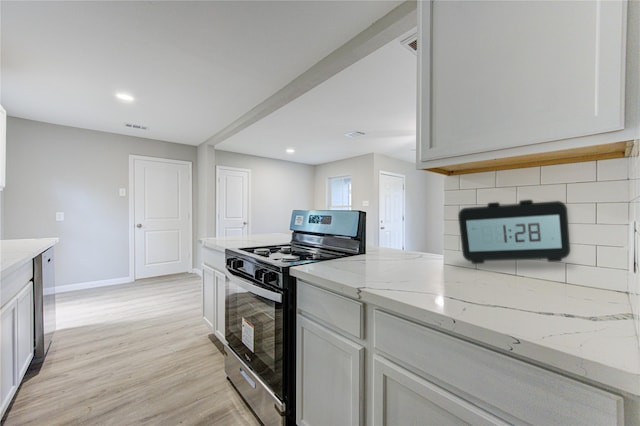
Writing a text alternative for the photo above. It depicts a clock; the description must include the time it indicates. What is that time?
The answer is 1:28
